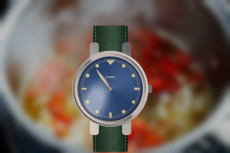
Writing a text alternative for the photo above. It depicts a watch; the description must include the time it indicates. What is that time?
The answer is 10:54
